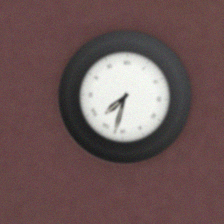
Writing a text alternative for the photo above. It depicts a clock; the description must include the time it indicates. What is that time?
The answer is 7:32
